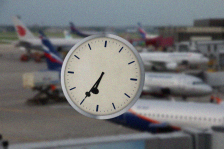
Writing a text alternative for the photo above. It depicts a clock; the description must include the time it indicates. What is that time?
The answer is 6:35
